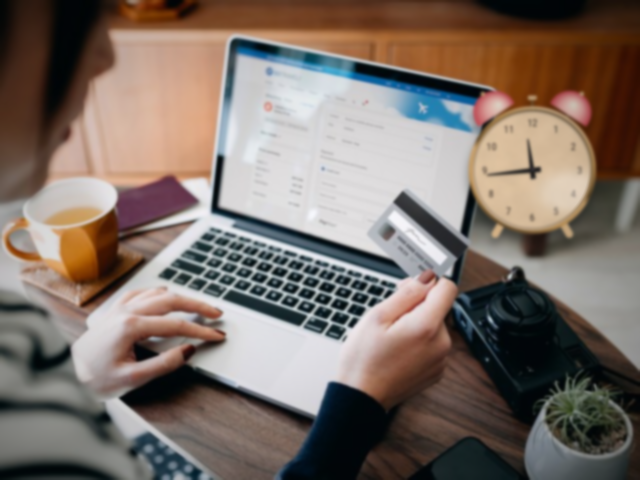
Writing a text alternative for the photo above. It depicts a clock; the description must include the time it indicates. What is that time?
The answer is 11:44
